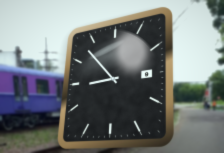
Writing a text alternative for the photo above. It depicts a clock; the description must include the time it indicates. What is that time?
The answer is 8:53
